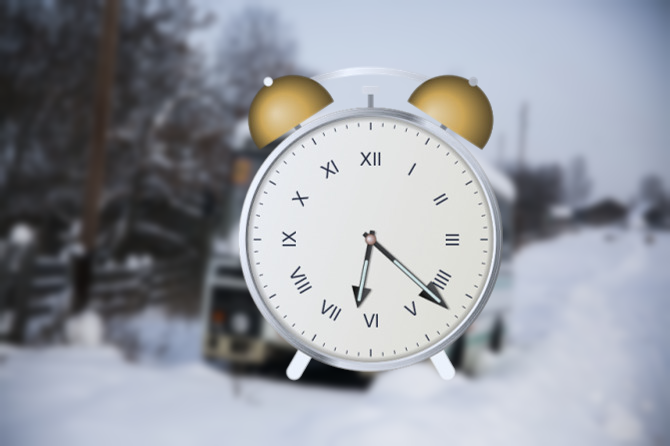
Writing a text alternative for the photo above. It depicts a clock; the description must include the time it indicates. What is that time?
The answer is 6:22
